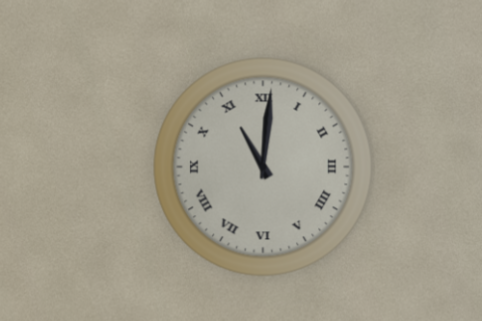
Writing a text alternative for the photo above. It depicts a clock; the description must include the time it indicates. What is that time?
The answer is 11:01
